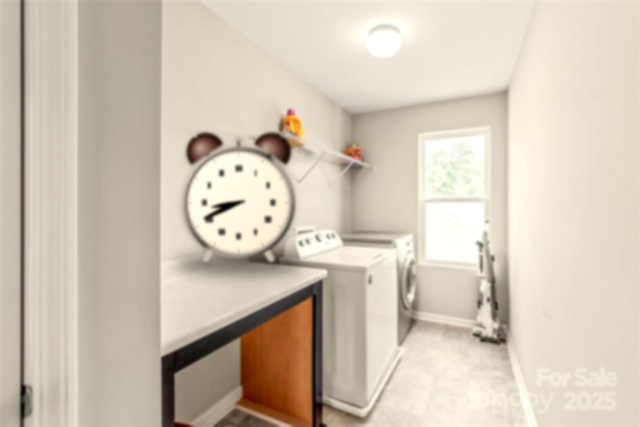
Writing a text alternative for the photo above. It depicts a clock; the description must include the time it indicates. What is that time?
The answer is 8:41
